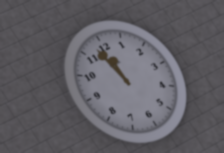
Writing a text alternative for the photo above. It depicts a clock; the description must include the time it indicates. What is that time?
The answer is 11:58
